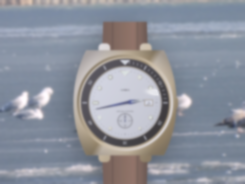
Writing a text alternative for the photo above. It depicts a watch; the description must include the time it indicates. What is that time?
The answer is 2:43
